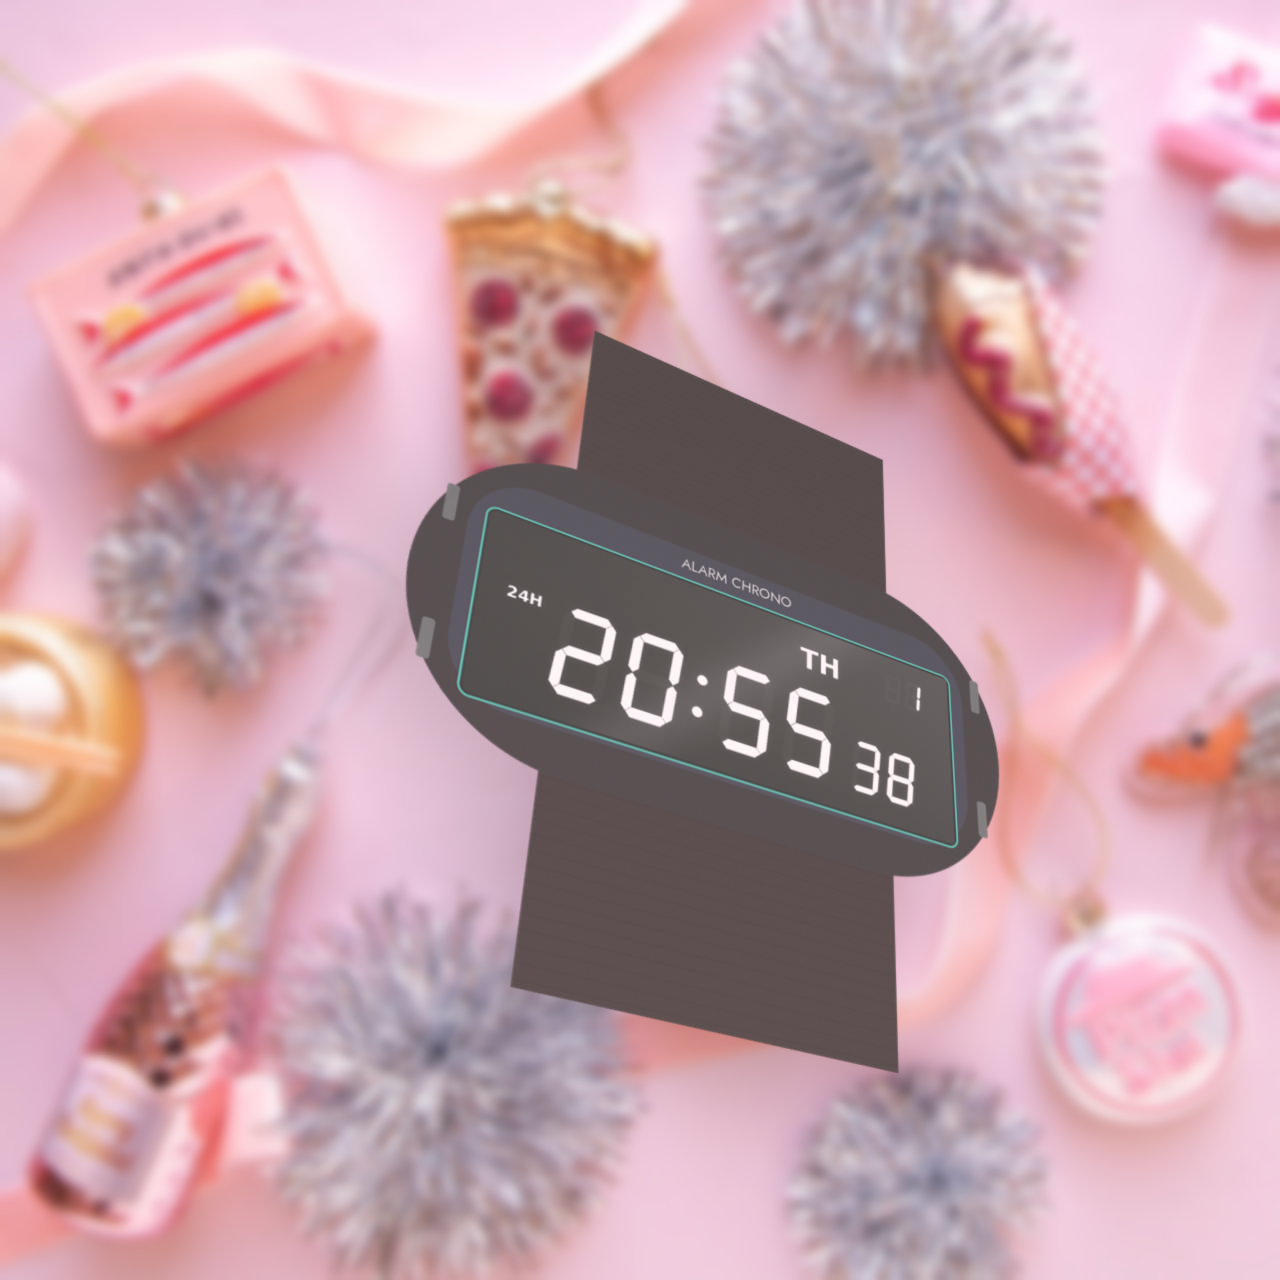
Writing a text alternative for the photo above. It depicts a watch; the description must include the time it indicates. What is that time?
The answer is 20:55:38
